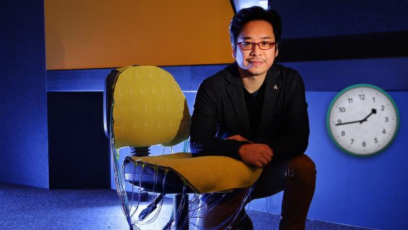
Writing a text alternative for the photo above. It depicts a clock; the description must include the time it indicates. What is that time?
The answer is 1:44
